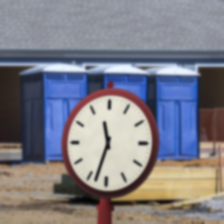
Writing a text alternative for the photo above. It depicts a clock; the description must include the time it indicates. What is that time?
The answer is 11:33
